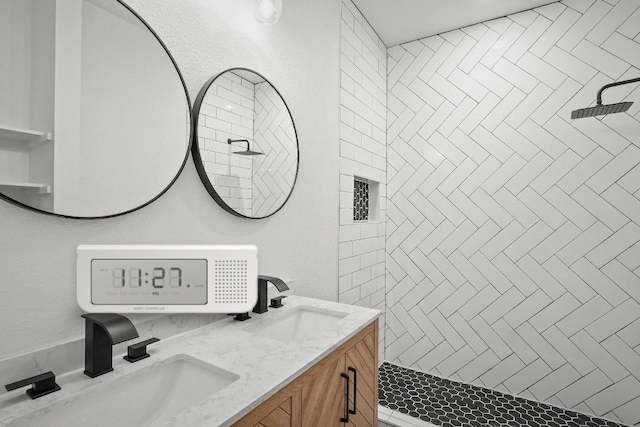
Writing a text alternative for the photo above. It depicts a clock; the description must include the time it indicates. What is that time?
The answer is 11:27
